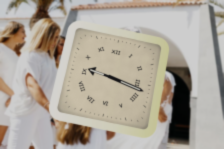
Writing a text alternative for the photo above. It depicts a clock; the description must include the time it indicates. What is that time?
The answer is 9:17
